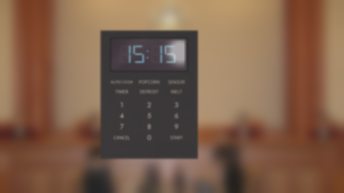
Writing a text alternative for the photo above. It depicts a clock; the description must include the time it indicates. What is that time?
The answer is 15:15
